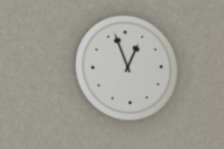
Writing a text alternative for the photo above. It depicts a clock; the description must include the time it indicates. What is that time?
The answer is 12:57
